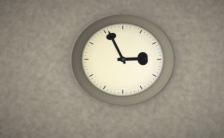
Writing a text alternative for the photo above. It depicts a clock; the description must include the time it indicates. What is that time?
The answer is 2:56
